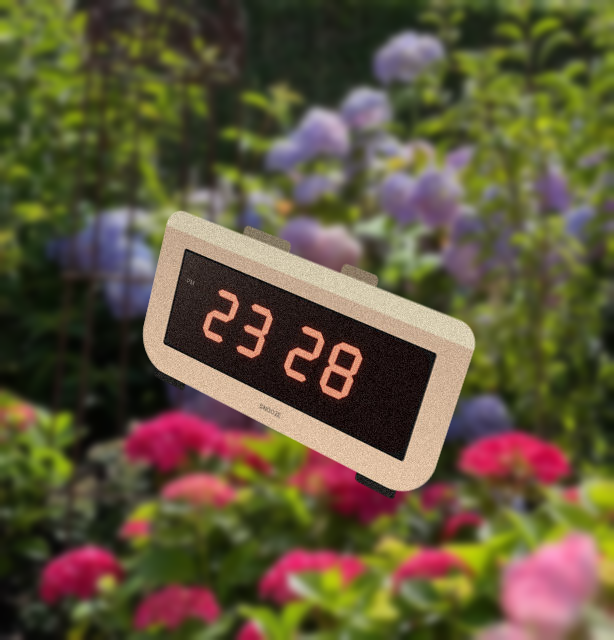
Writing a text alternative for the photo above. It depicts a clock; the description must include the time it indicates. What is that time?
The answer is 23:28
